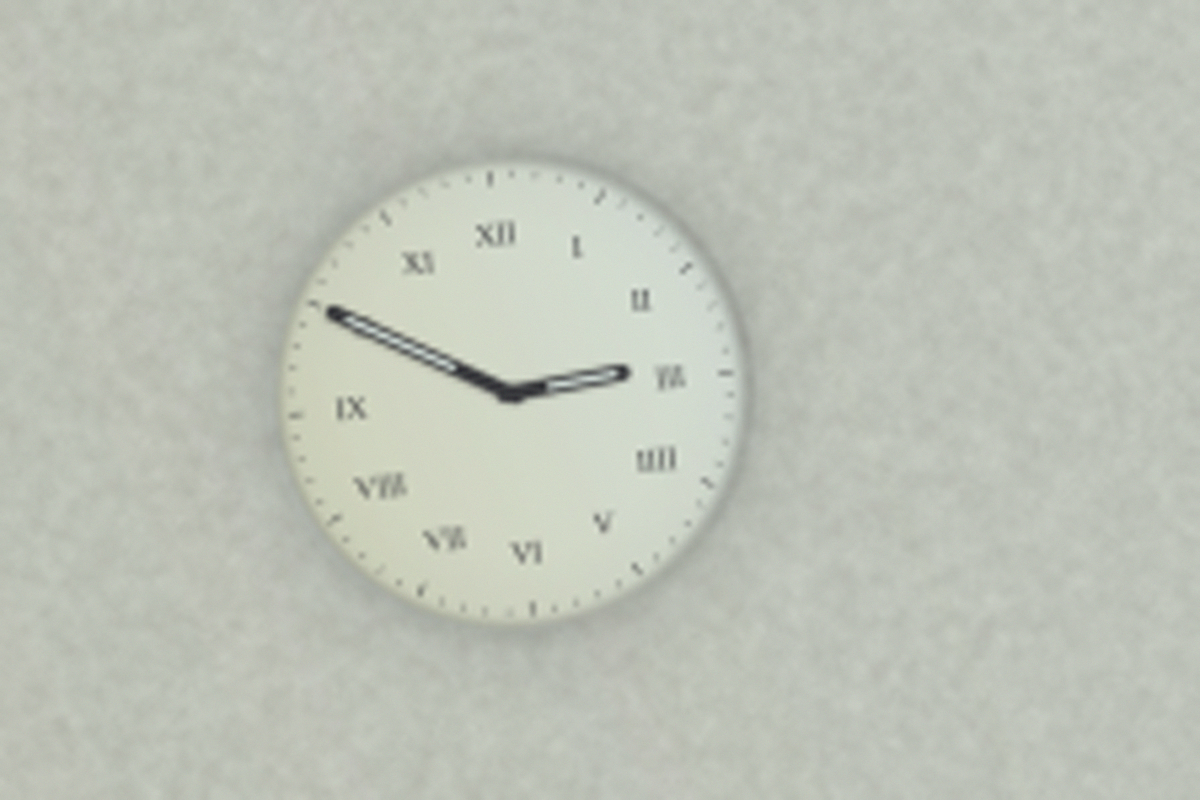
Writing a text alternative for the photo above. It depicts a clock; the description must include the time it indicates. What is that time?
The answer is 2:50
